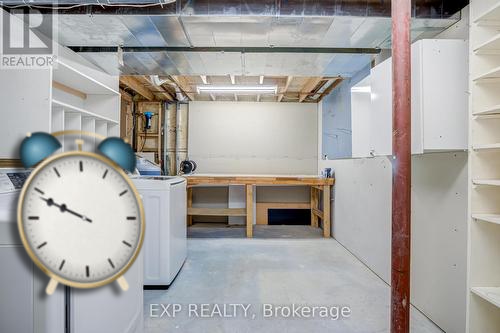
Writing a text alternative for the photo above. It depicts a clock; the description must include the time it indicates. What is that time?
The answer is 9:49
